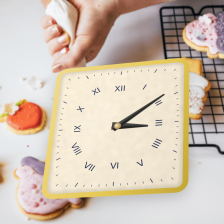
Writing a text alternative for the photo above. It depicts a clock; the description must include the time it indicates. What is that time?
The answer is 3:09
